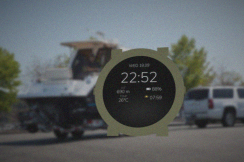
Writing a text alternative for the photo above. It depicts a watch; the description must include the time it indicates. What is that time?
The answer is 22:52
